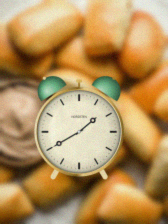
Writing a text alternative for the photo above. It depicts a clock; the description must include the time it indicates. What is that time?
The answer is 1:40
